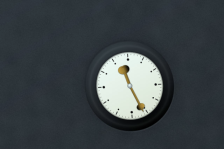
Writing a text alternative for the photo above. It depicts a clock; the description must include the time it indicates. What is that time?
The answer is 11:26
